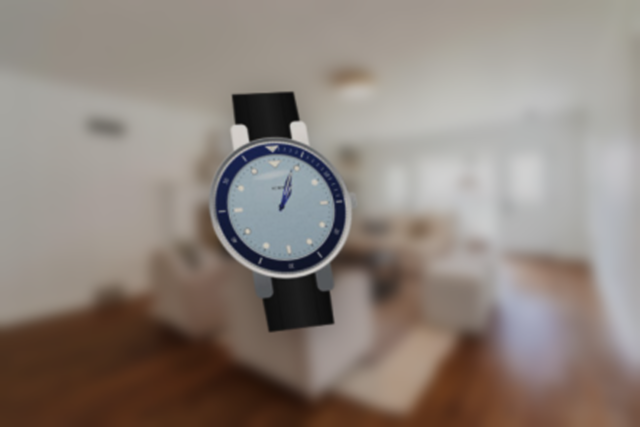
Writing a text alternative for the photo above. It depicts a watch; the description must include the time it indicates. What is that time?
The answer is 1:04
